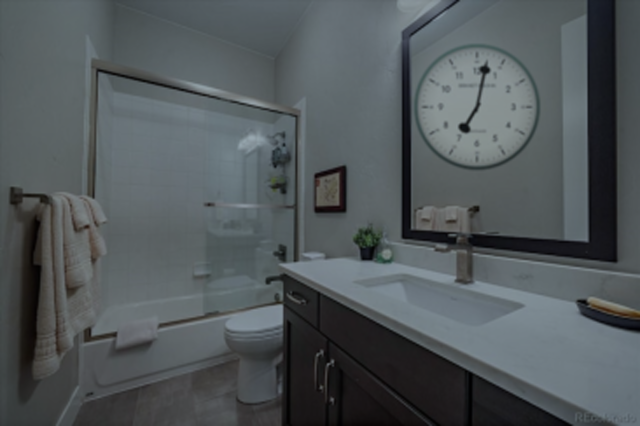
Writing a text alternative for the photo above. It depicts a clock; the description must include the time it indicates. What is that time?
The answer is 7:02
